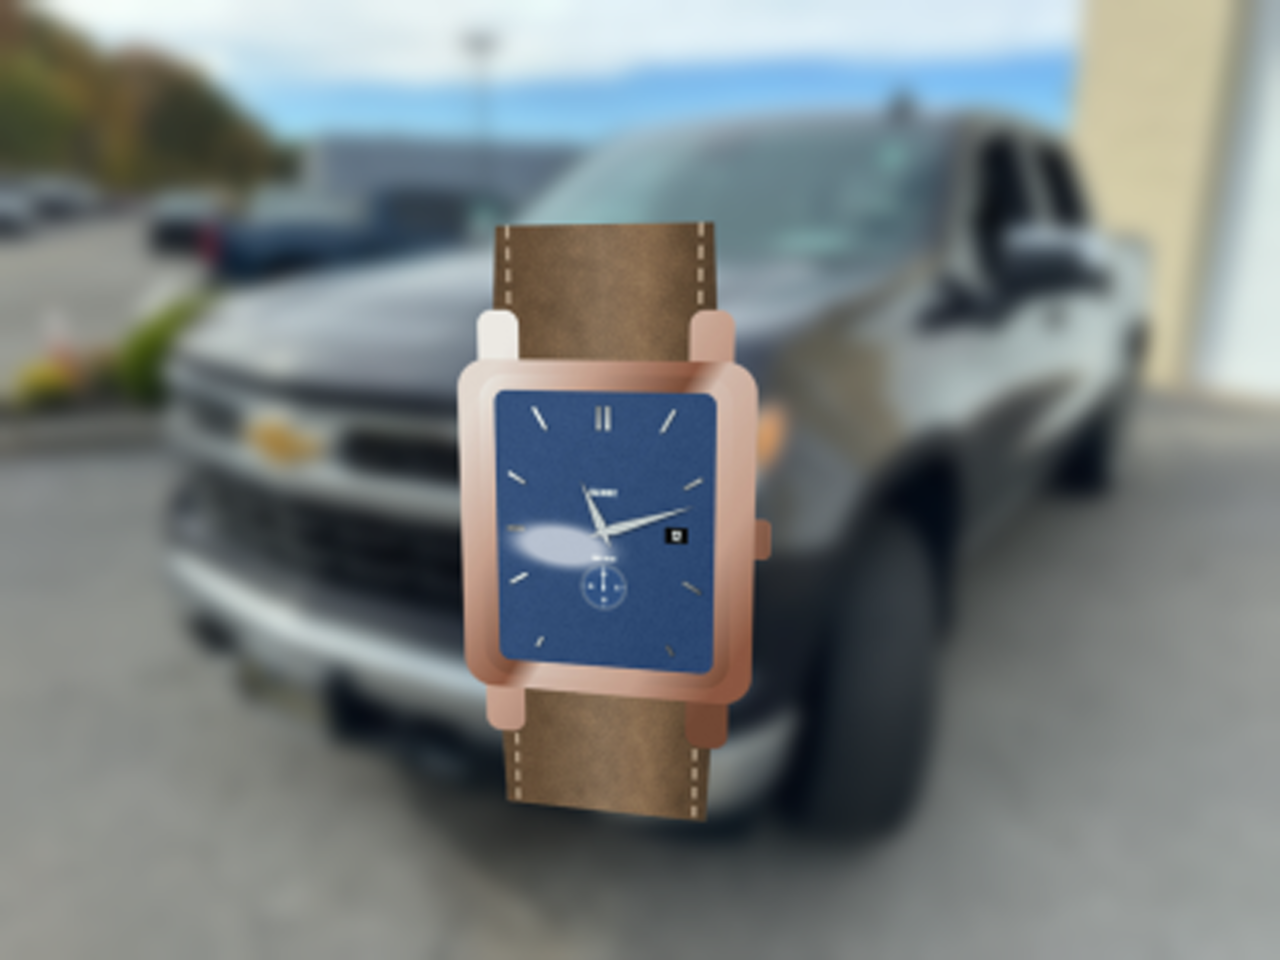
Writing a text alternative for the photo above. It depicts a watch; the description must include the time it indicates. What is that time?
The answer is 11:12
